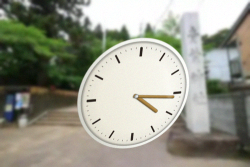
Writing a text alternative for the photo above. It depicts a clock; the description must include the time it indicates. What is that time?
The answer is 4:16
